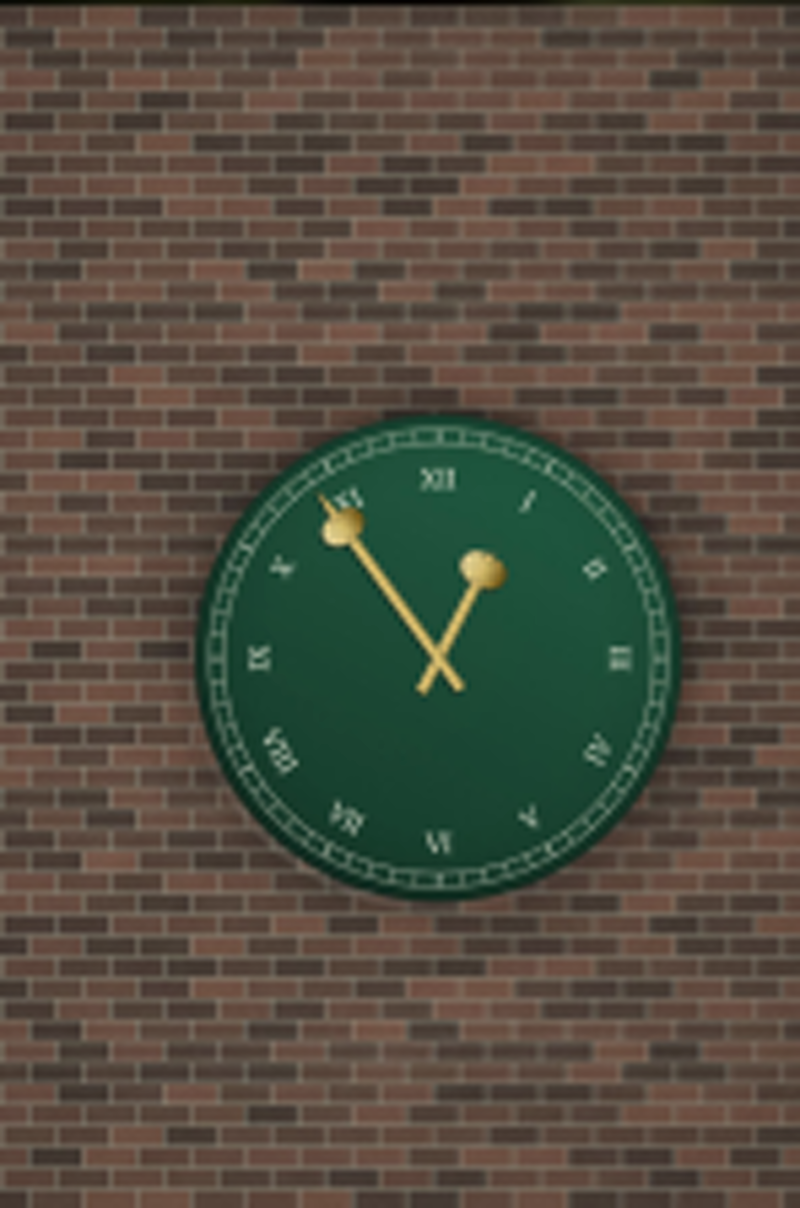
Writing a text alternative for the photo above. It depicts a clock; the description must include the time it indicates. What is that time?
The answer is 12:54
